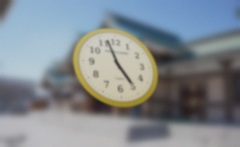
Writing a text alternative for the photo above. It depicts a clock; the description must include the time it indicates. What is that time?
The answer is 4:57
